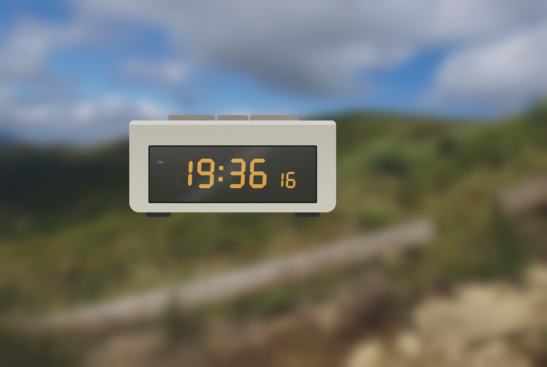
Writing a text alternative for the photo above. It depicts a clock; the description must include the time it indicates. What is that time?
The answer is 19:36:16
